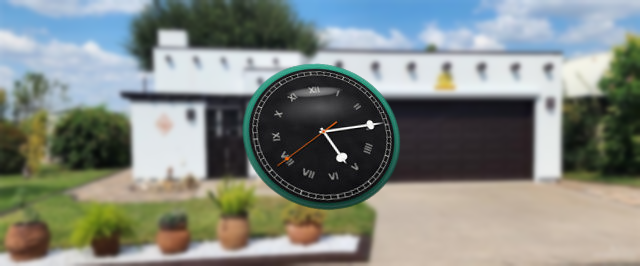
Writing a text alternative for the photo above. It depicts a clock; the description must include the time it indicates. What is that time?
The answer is 5:14:40
